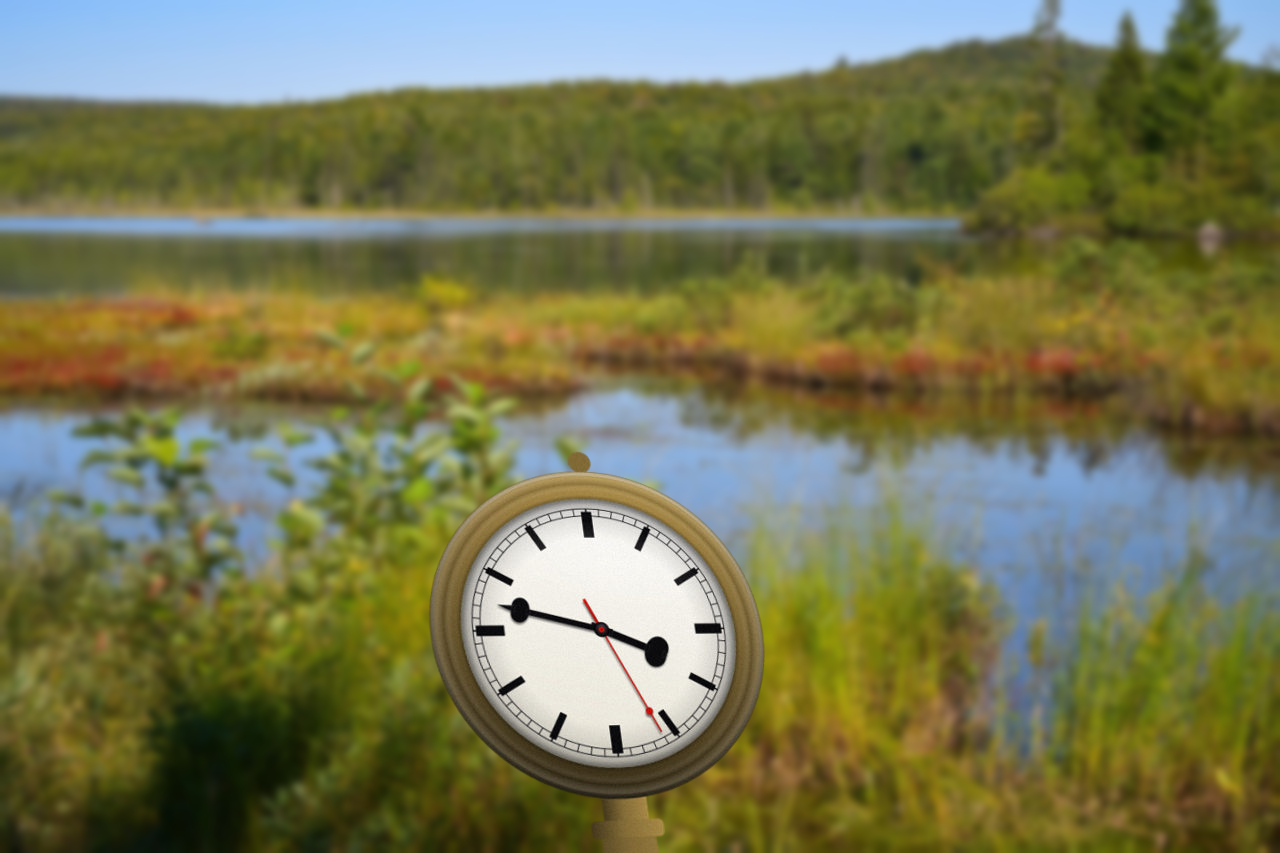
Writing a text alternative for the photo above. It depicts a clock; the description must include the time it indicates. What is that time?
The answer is 3:47:26
